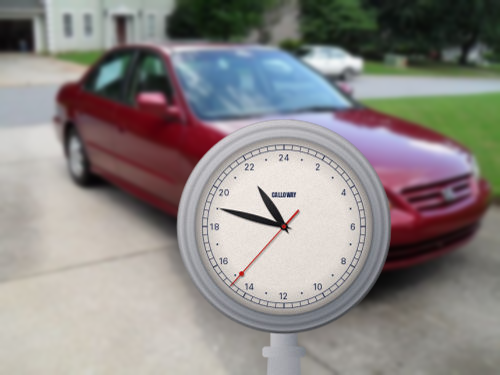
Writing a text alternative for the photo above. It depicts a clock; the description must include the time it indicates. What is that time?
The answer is 21:47:37
